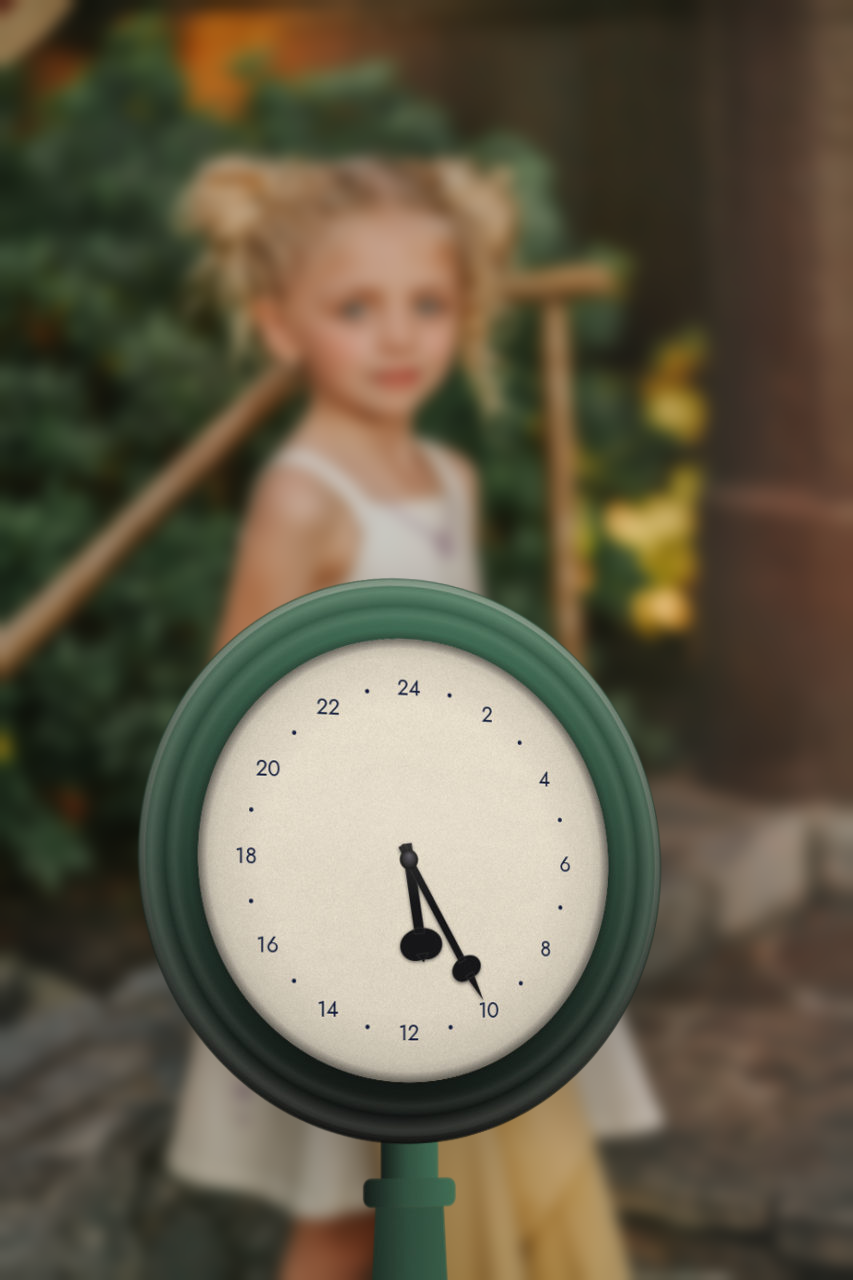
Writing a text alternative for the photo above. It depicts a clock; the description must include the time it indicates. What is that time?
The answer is 11:25
